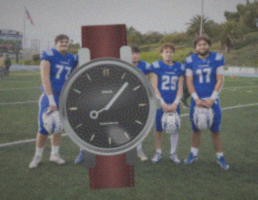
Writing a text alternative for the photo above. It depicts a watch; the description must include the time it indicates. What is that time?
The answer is 8:07
